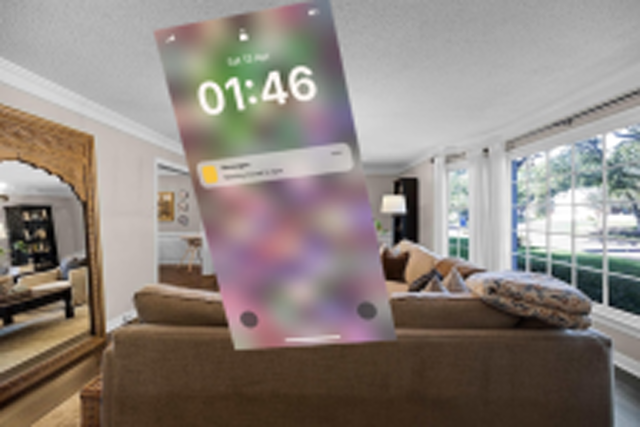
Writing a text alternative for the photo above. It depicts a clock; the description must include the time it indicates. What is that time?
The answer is 1:46
